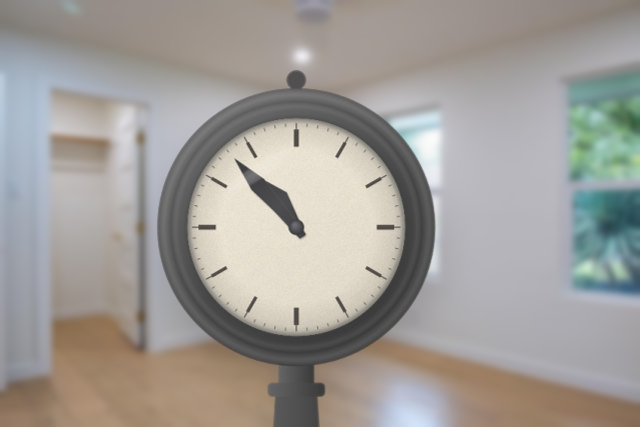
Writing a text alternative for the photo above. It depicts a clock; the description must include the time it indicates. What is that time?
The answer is 10:53
